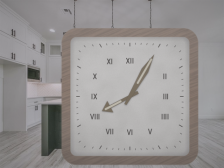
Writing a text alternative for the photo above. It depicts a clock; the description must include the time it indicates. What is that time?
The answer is 8:05
